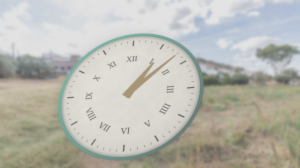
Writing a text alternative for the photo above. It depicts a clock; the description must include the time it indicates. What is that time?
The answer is 1:08
